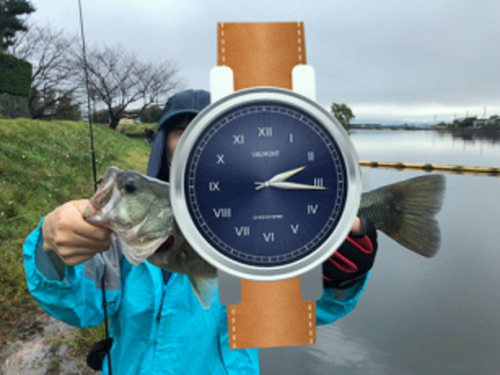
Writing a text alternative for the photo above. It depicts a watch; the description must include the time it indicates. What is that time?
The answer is 2:16
